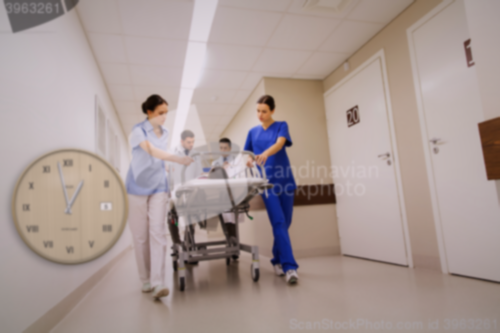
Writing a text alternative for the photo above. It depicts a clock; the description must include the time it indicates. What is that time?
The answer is 12:58
